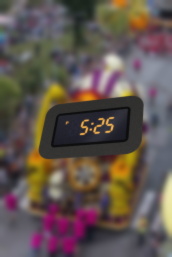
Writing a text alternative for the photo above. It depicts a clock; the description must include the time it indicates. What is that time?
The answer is 5:25
